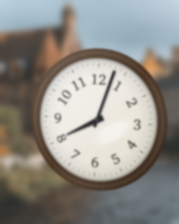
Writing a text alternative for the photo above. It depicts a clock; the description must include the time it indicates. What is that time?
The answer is 8:03
